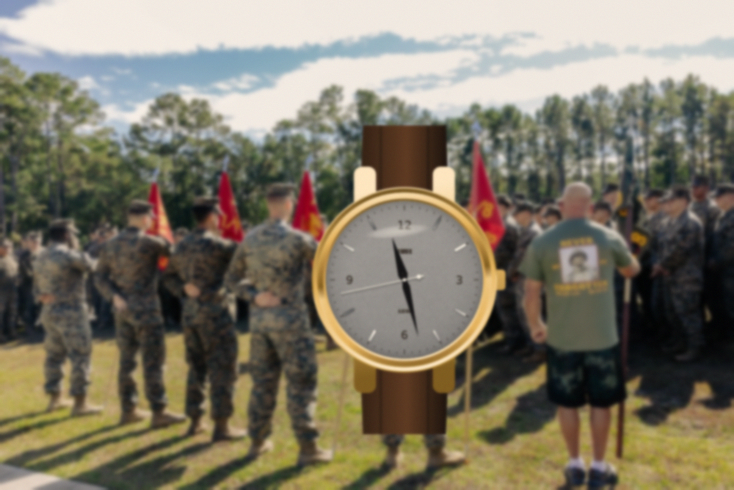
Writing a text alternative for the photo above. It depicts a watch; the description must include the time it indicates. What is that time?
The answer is 11:27:43
